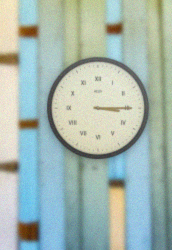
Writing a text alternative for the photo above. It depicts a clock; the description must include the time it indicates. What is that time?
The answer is 3:15
